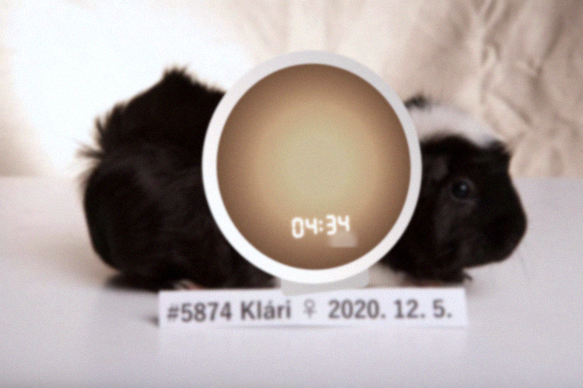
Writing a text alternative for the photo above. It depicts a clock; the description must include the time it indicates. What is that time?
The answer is 4:34
